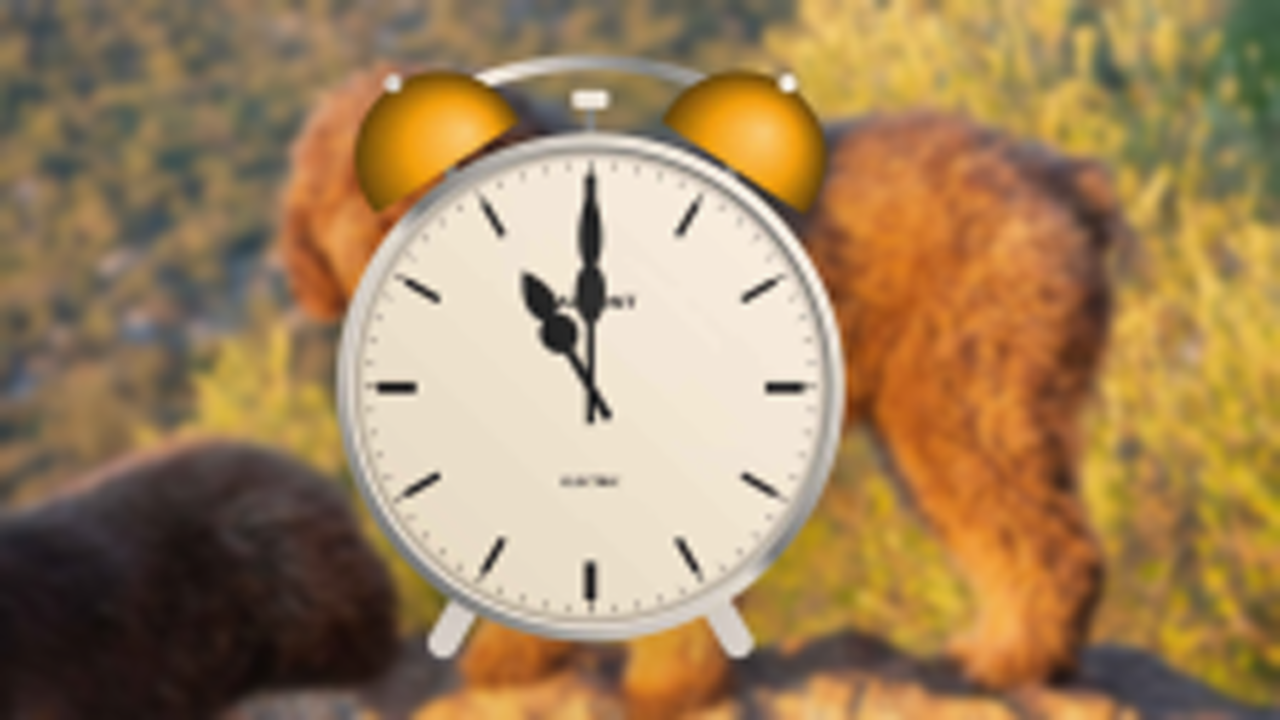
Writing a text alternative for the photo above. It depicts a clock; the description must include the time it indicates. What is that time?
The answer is 11:00
